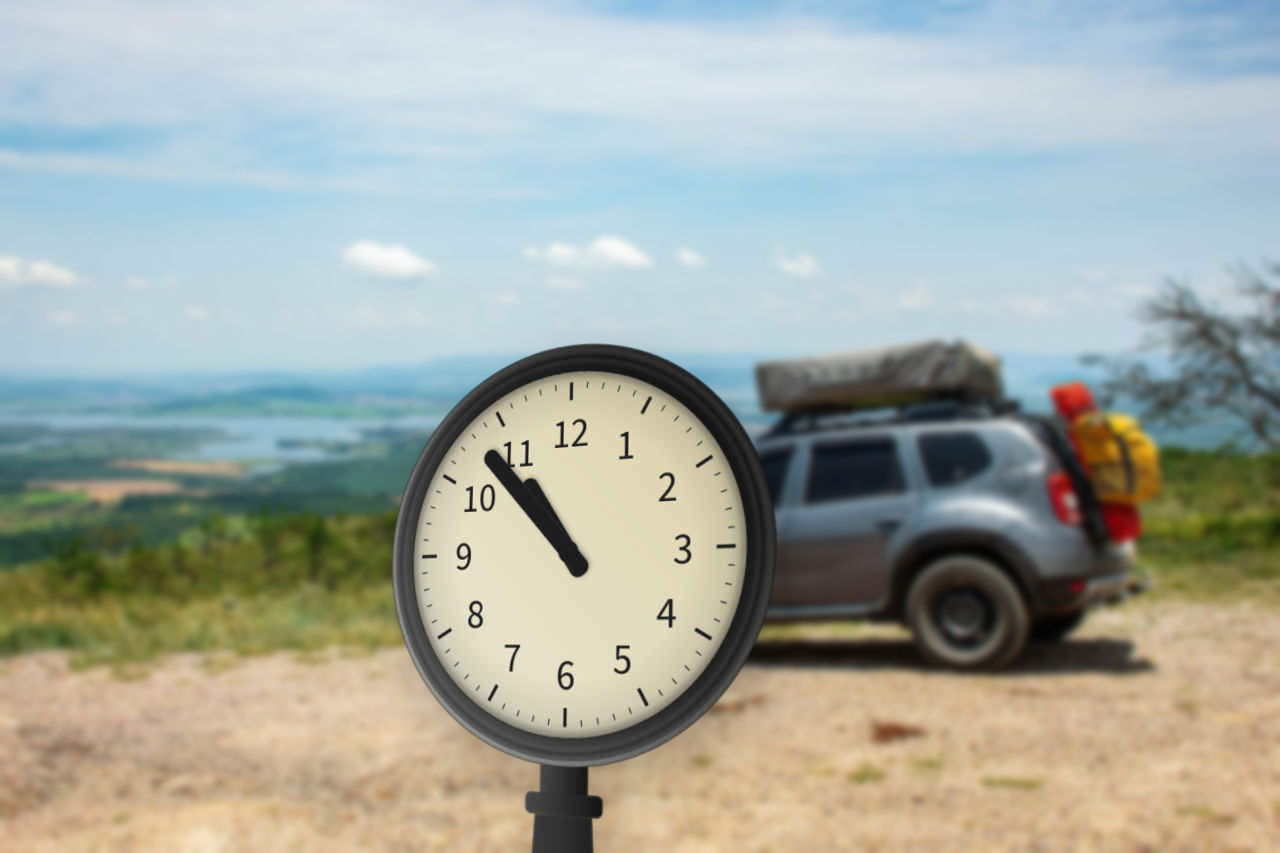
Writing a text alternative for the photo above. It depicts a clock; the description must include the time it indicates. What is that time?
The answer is 10:53
